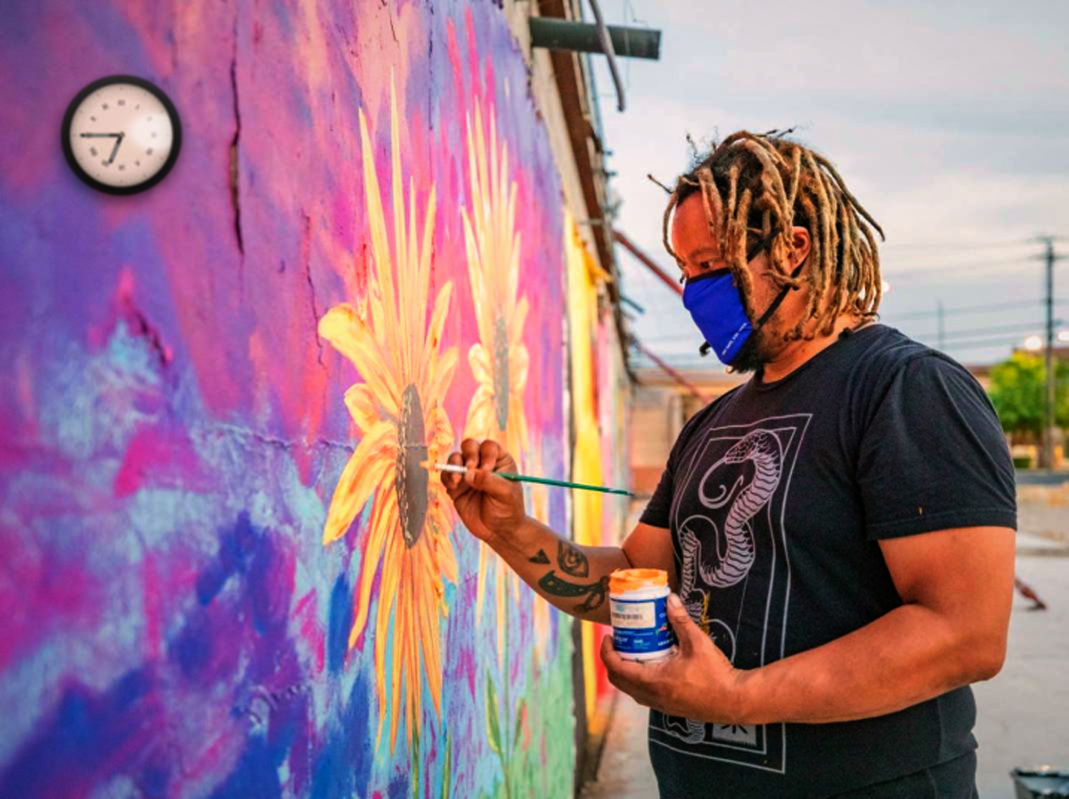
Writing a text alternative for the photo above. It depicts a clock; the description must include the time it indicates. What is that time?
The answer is 6:45
